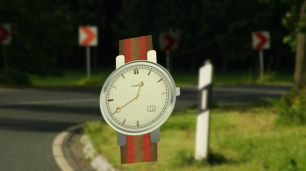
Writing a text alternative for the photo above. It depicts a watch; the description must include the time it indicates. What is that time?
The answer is 12:40
